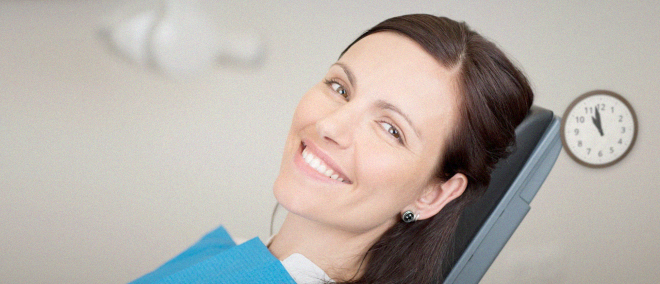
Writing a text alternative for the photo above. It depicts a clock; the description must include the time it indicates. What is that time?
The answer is 10:58
